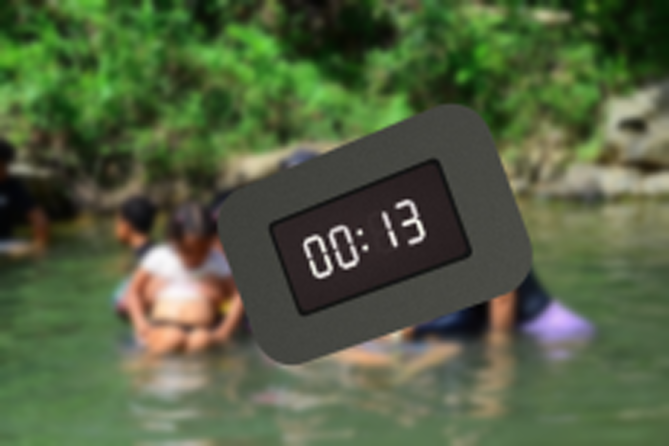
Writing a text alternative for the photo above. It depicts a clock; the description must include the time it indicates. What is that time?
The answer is 0:13
